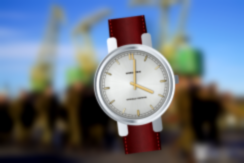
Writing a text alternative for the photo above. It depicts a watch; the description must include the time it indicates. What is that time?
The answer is 4:01
